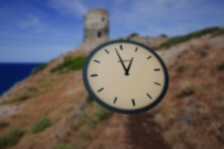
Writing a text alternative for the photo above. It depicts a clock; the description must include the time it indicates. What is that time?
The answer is 12:58
